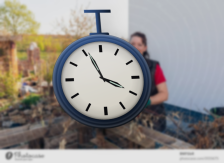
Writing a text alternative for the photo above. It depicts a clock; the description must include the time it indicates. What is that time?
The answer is 3:56
